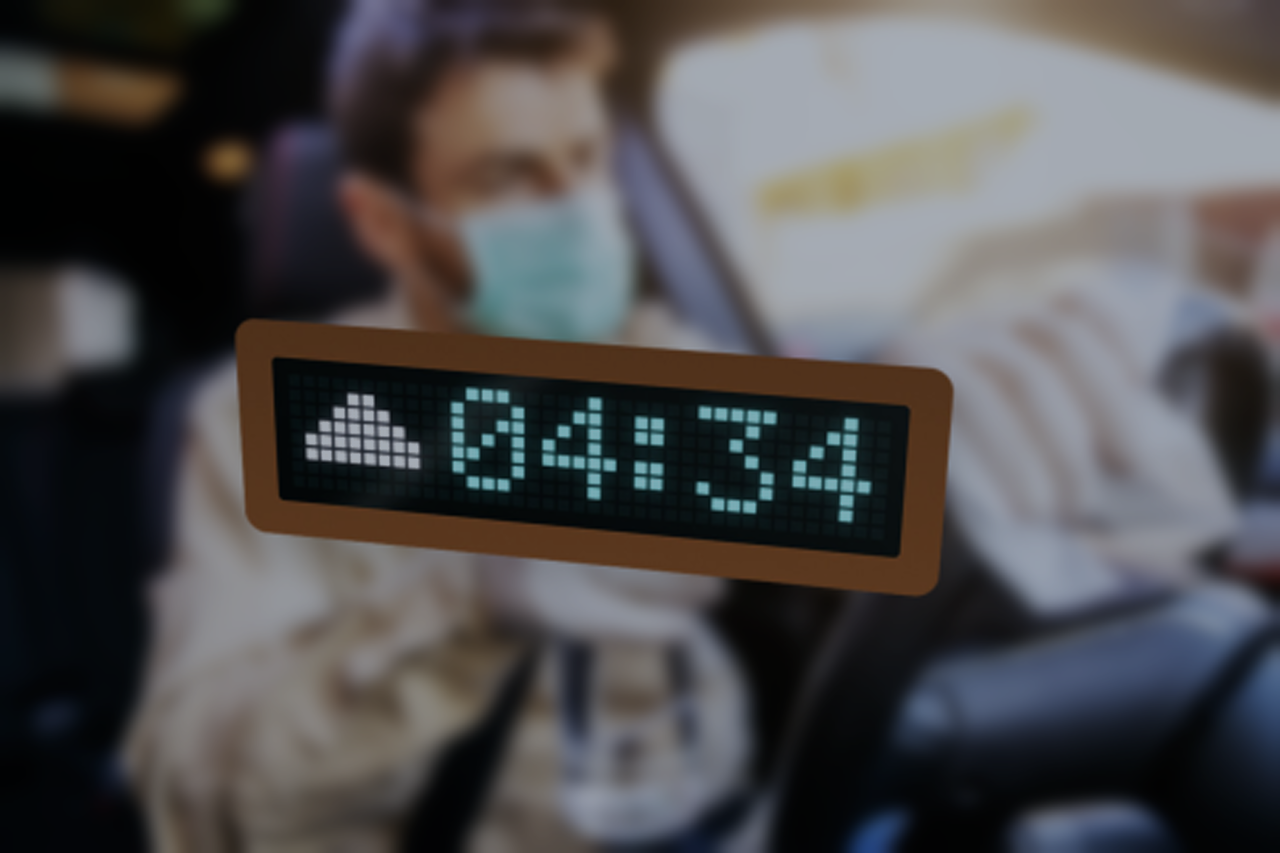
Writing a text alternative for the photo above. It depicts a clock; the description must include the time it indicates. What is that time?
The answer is 4:34
